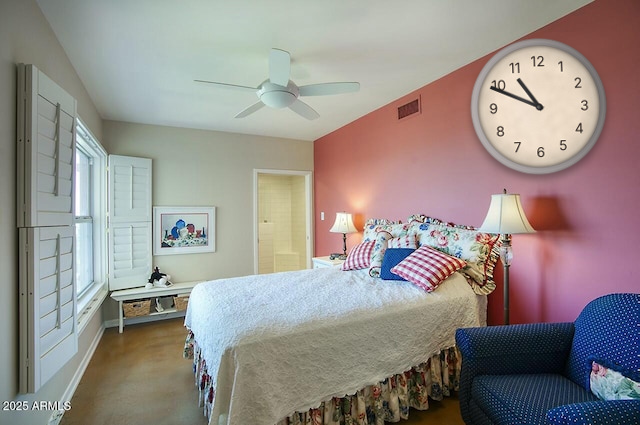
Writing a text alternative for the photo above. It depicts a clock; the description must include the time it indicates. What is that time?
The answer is 10:49
